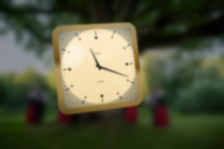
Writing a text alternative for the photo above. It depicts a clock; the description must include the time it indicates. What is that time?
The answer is 11:19
